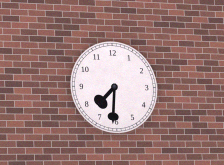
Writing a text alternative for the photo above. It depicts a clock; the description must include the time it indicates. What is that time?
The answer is 7:31
